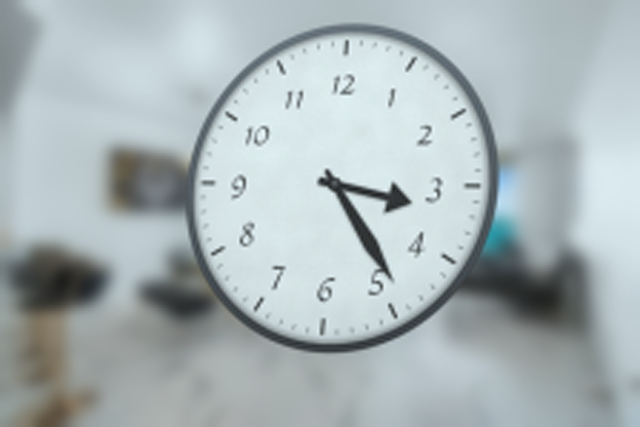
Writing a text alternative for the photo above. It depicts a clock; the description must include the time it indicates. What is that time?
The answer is 3:24
